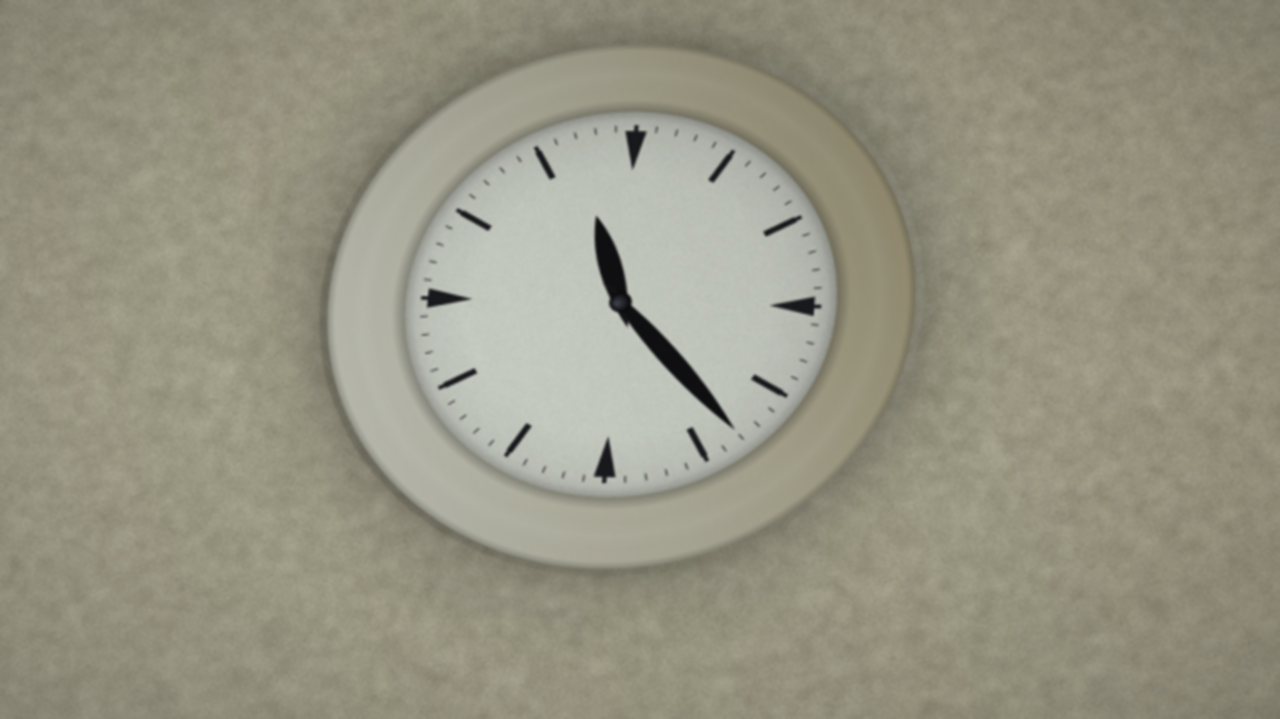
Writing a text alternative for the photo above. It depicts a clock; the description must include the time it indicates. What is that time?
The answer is 11:23
